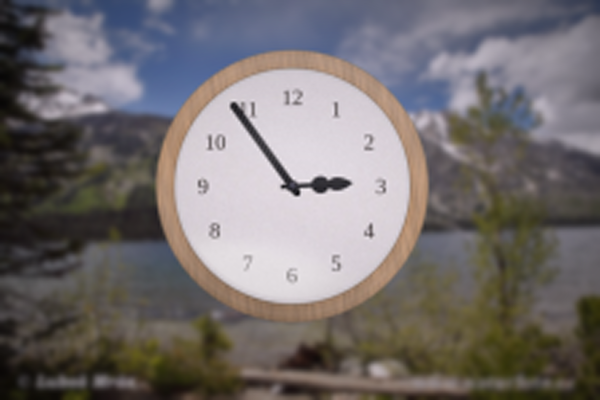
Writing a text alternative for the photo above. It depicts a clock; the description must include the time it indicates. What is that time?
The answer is 2:54
